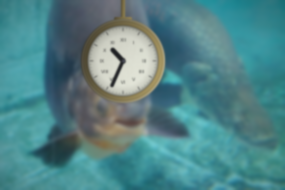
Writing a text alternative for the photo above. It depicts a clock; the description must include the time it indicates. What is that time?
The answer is 10:34
